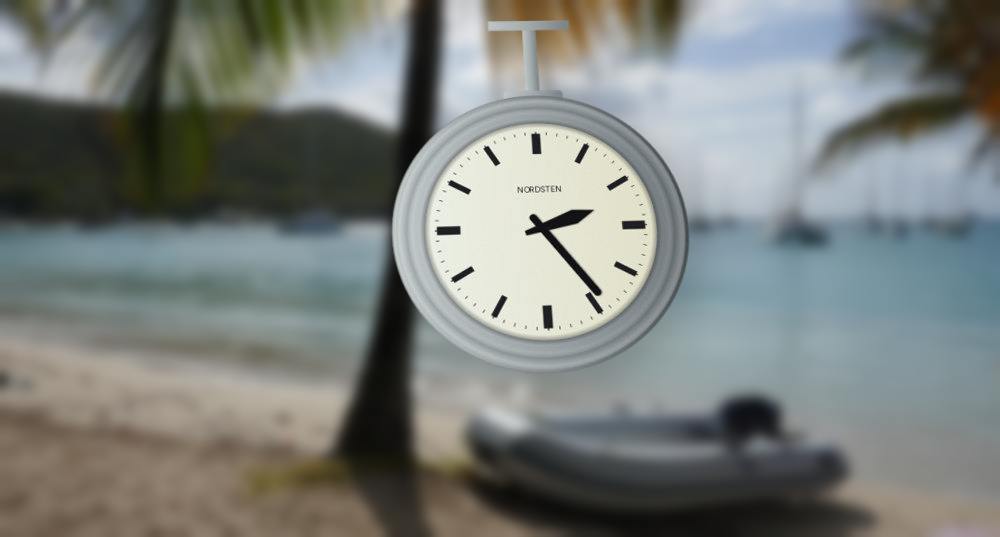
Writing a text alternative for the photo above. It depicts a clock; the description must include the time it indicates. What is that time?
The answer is 2:24
